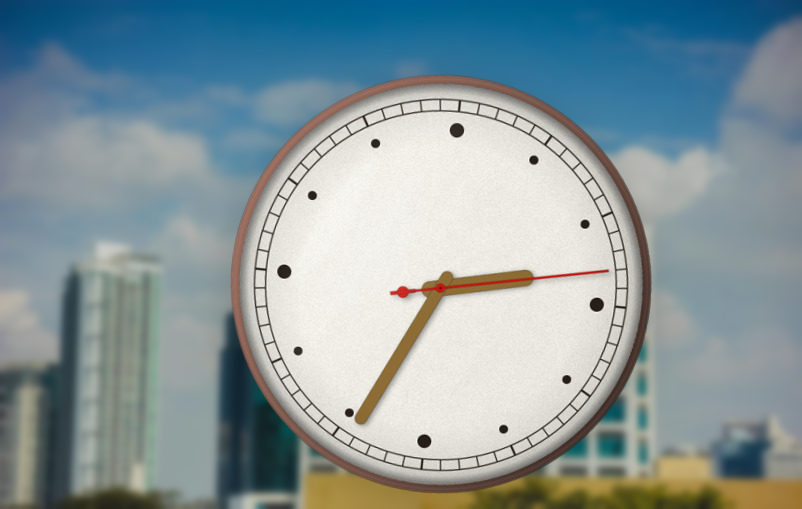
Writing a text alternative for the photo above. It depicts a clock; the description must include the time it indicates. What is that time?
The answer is 2:34:13
